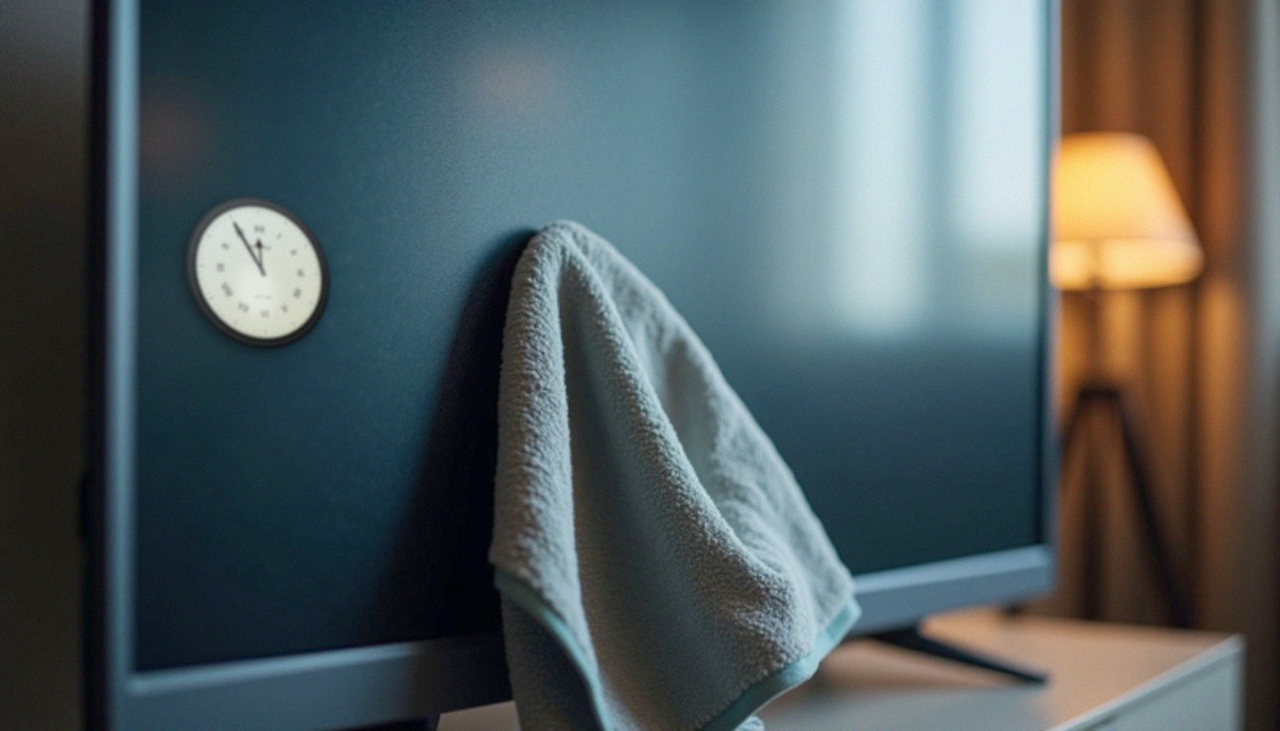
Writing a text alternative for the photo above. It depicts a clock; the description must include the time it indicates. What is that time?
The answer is 11:55
